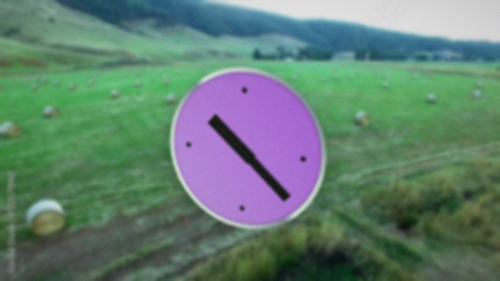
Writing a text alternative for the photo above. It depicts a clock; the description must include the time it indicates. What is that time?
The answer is 10:22
